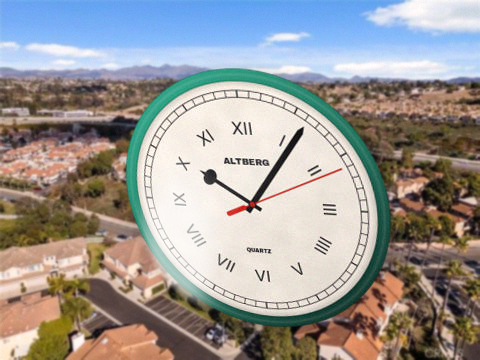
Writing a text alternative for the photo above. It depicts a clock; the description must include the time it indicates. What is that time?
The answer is 10:06:11
